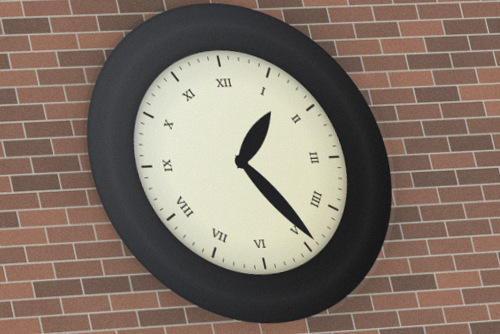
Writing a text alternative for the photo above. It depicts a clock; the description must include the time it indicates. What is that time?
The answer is 1:24
